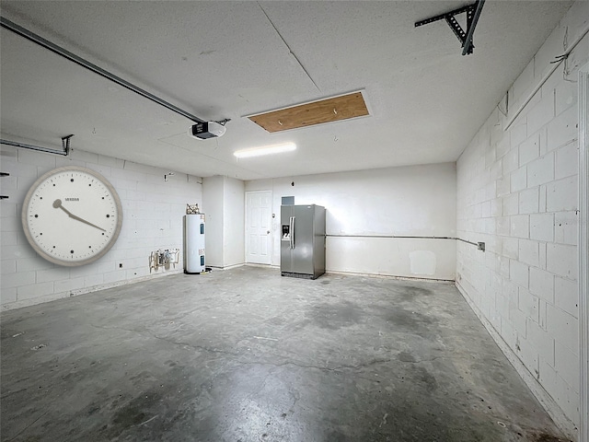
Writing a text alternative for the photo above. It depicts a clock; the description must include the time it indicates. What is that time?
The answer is 10:19
